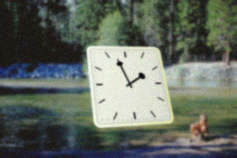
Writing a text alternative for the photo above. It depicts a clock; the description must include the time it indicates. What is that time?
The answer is 1:57
